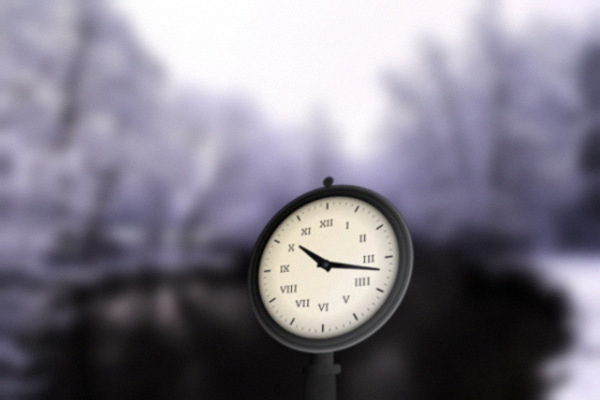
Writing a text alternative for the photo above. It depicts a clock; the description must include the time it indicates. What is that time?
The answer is 10:17
